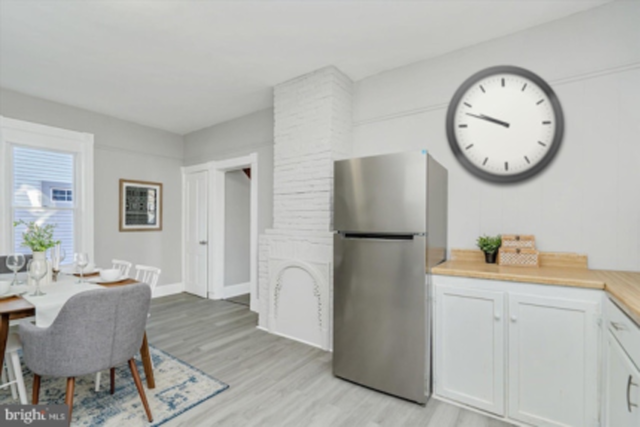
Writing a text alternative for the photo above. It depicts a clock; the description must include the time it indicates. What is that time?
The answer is 9:48
